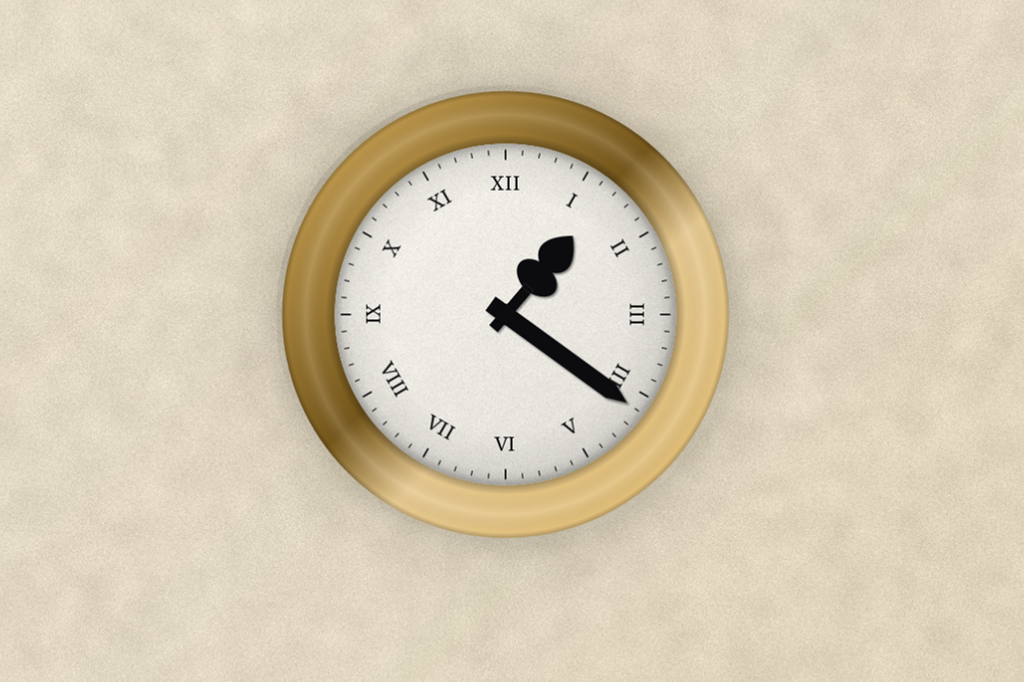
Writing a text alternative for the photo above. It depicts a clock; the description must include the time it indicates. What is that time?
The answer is 1:21
